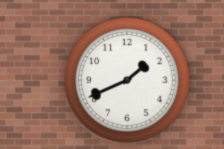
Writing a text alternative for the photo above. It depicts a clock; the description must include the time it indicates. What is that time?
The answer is 1:41
